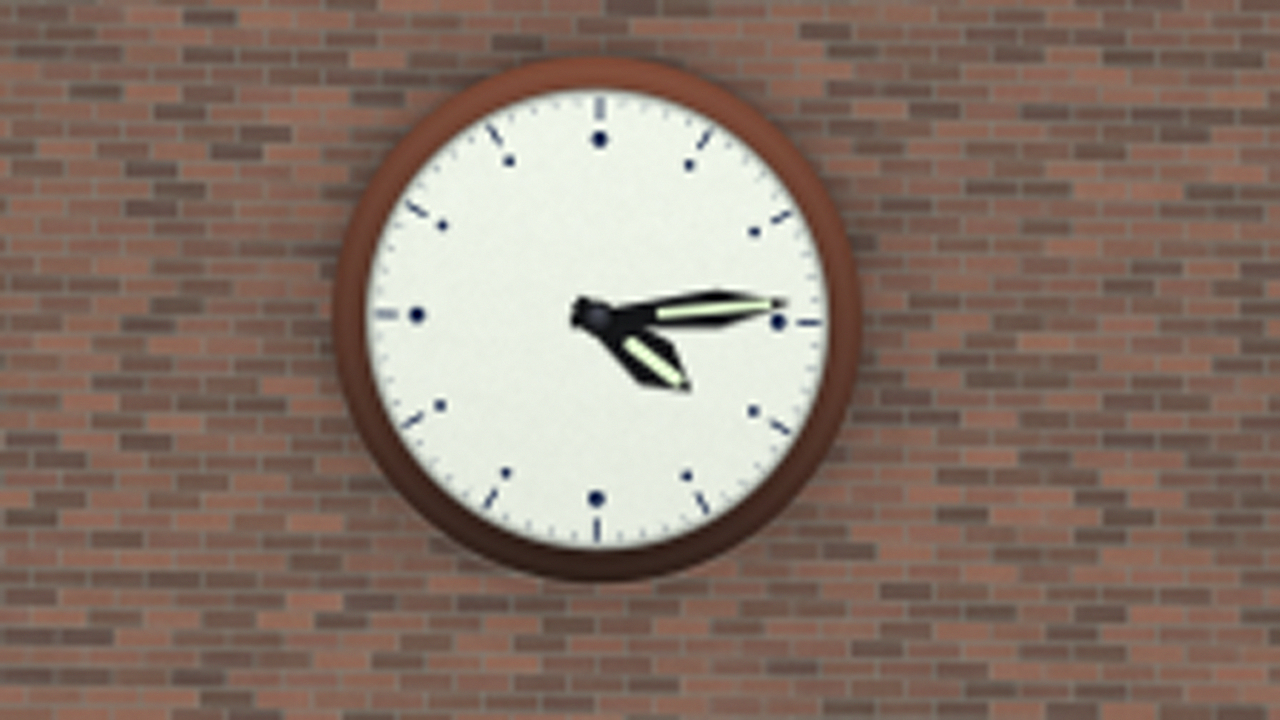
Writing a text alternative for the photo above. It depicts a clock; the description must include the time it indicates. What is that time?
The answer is 4:14
